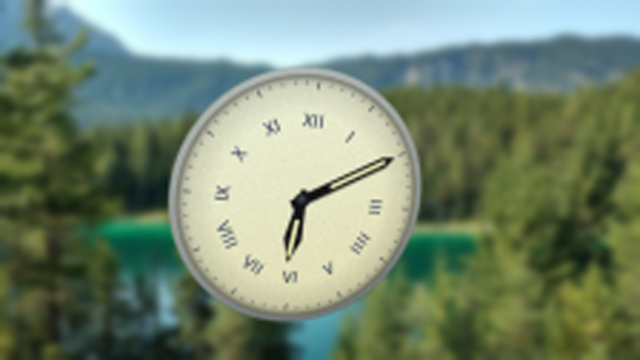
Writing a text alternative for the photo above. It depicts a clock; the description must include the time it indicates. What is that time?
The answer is 6:10
